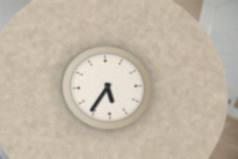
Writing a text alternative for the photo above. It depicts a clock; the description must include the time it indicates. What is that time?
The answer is 5:36
